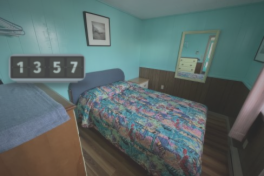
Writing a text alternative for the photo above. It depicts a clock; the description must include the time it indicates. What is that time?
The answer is 13:57
